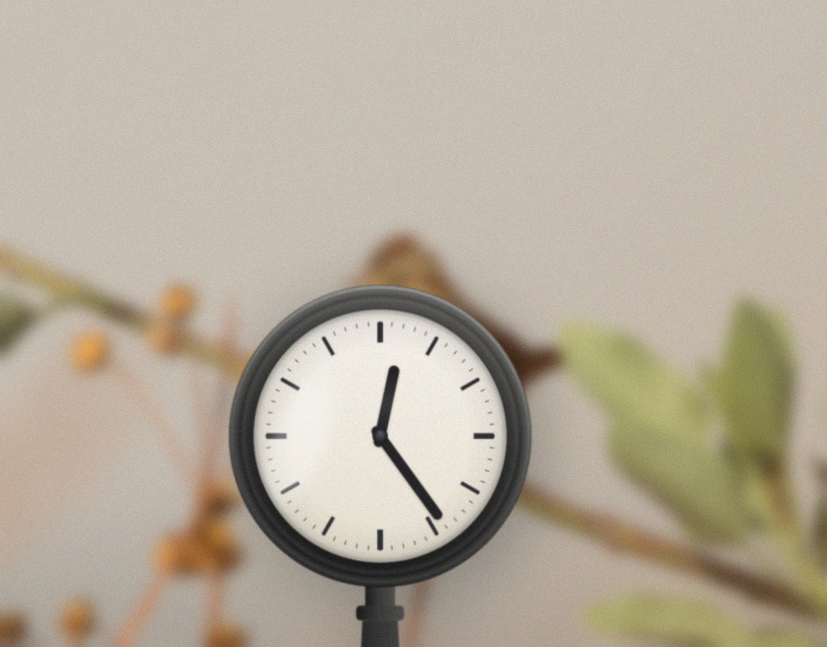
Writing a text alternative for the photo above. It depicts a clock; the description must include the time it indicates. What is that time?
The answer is 12:24
